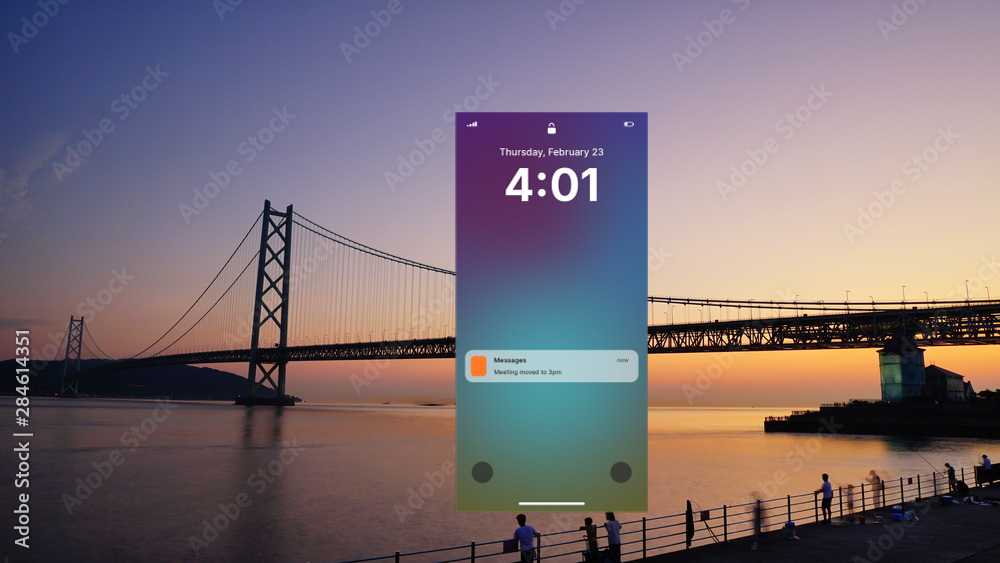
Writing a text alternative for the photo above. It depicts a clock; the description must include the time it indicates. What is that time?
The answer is 4:01
